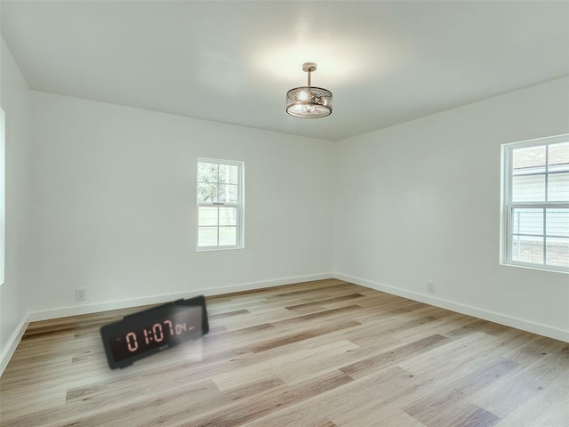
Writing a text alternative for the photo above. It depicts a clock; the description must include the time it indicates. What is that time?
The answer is 1:07:04
